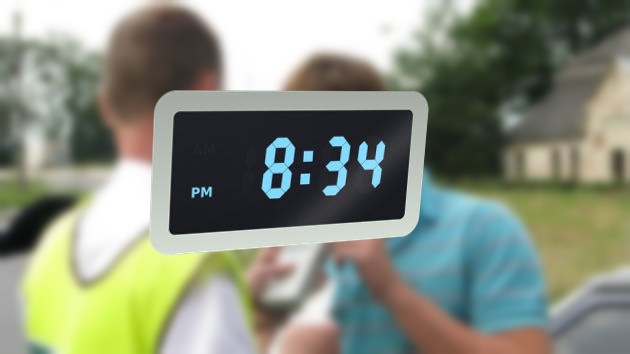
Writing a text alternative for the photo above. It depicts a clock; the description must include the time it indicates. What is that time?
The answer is 8:34
